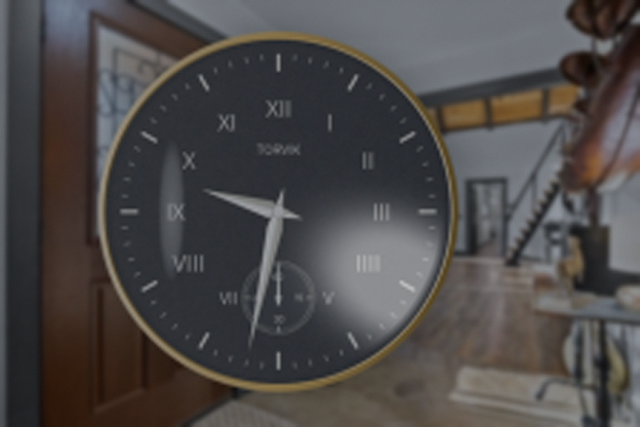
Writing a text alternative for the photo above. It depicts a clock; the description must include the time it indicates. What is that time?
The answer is 9:32
